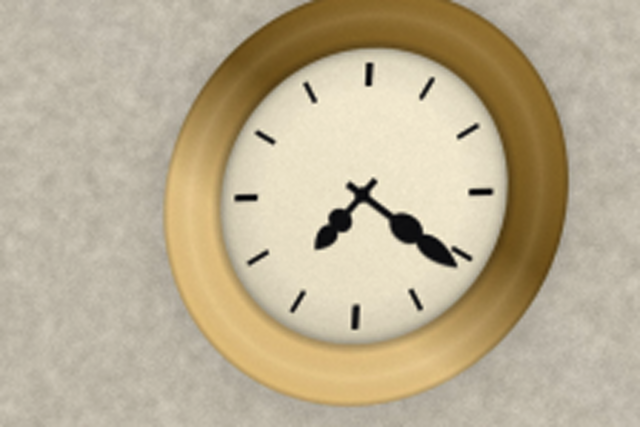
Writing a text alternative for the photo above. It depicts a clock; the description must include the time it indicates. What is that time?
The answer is 7:21
